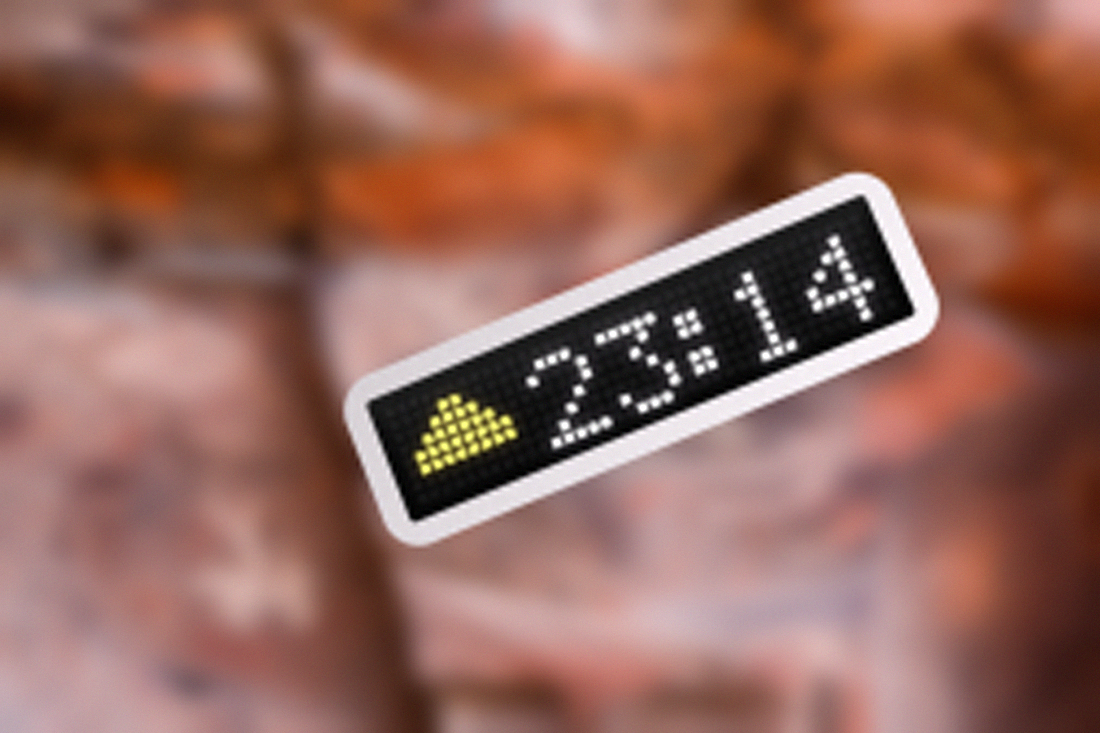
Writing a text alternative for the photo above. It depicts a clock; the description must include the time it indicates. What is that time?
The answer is 23:14
